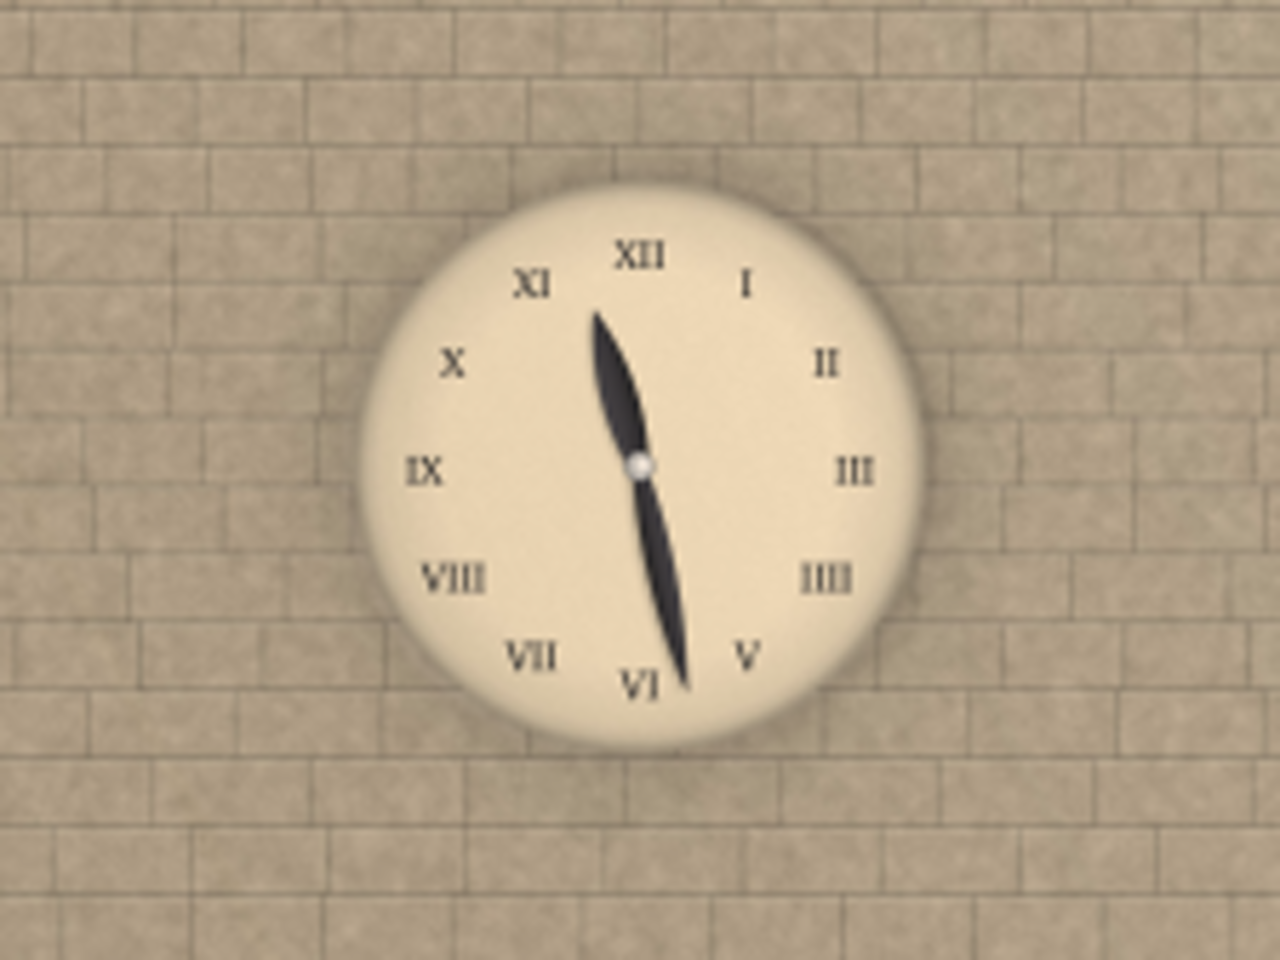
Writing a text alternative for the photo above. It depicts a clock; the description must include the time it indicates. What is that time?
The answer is 11:28
